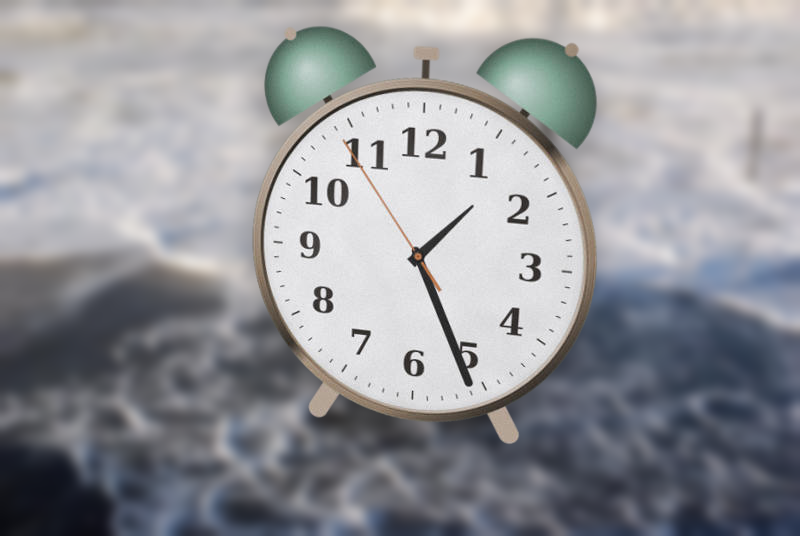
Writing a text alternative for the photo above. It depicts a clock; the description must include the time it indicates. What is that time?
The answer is 1:25:54
